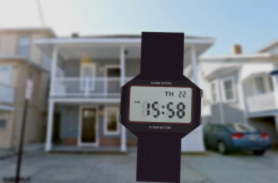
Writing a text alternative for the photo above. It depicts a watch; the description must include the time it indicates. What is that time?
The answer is 15:58
